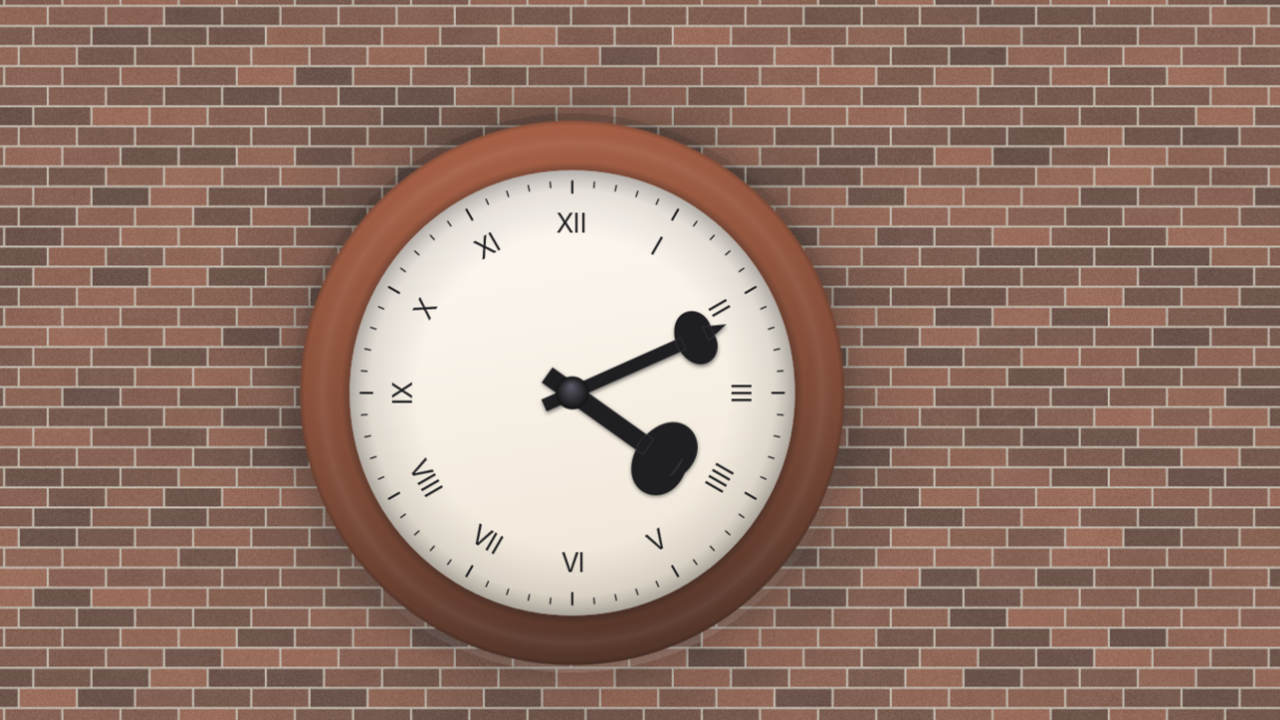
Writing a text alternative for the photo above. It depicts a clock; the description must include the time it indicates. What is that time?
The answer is 4:11
